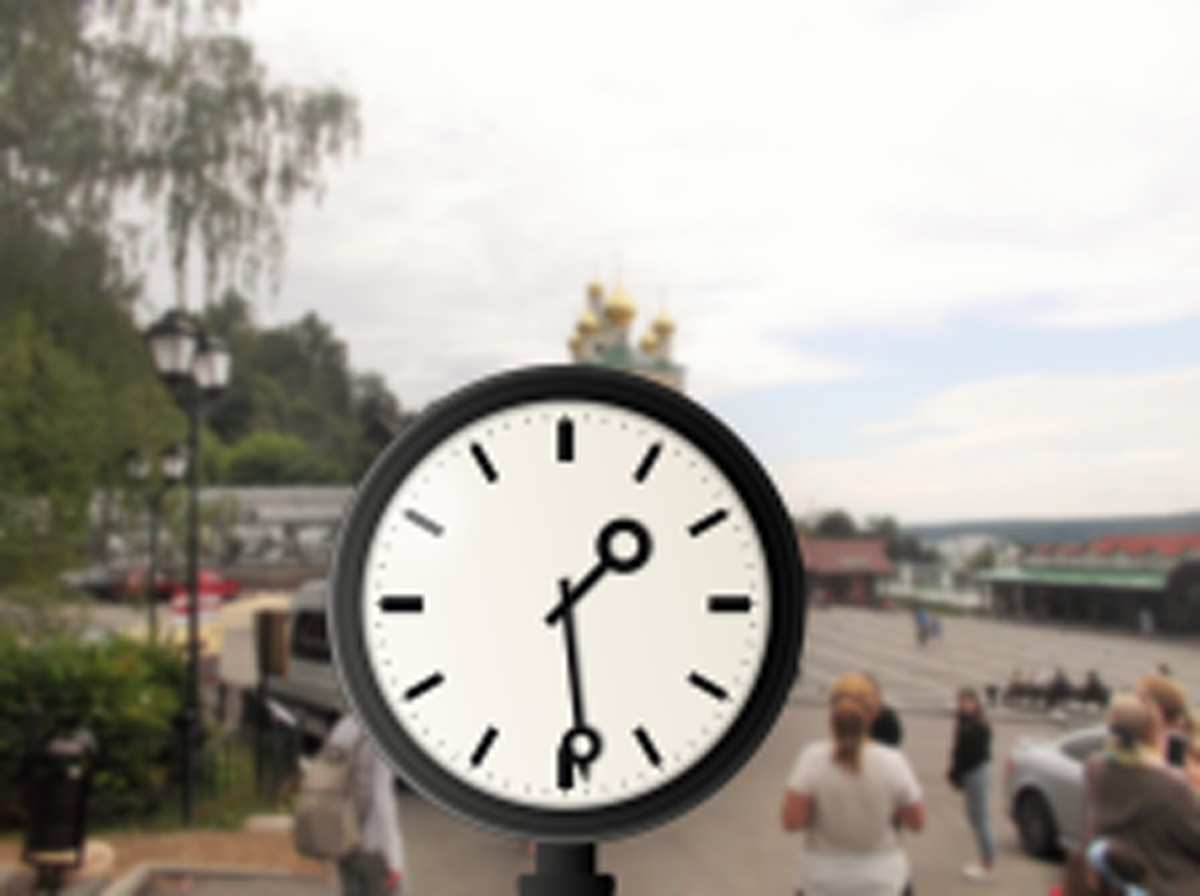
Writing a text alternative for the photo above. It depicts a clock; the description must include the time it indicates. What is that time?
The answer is 1:29
